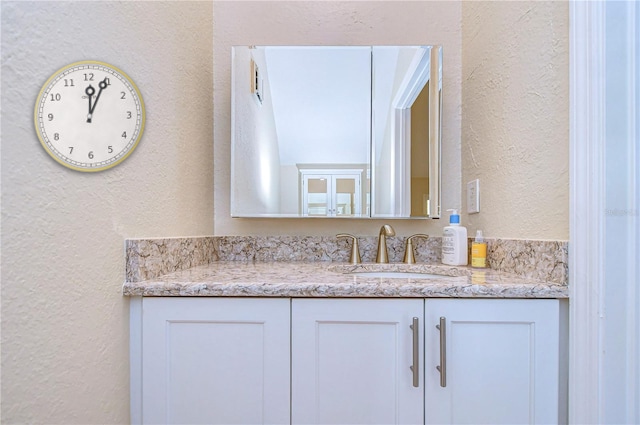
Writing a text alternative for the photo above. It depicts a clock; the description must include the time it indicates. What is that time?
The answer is 12:04
